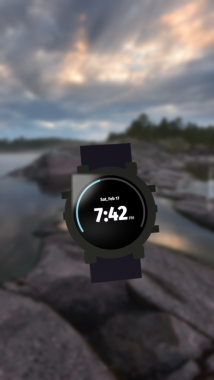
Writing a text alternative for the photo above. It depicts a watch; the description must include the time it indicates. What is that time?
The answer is 7:42
